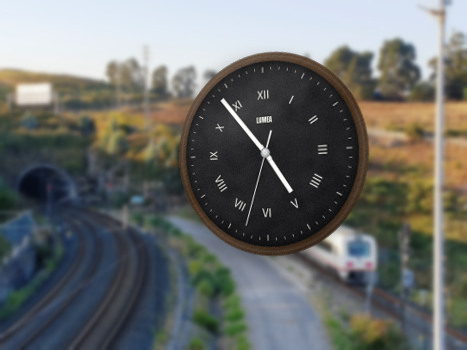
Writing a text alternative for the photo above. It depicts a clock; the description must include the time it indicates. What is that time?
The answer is 4:53:33
